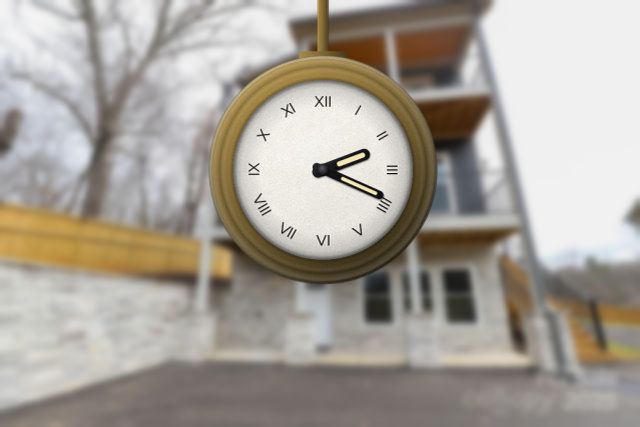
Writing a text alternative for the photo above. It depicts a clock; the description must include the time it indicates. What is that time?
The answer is 2:19
